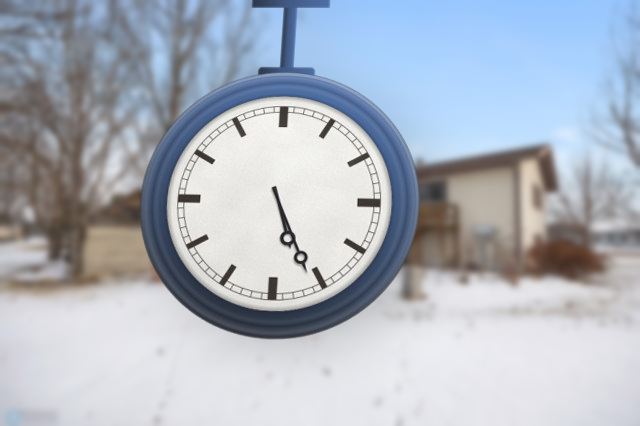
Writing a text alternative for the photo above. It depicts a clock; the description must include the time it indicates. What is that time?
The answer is 5:26
